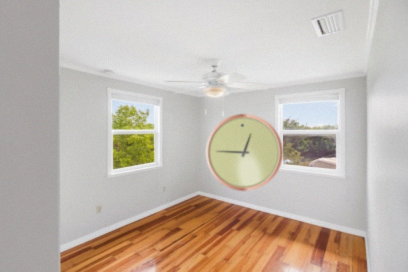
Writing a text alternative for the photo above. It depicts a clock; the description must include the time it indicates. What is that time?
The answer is 12:46
